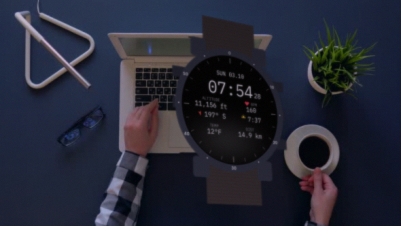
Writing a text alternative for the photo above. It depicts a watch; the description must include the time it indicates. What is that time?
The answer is 7:54
